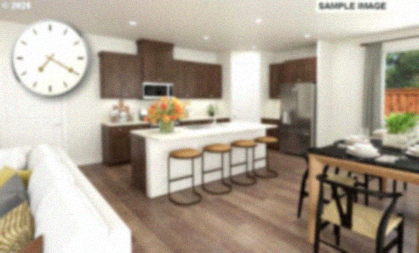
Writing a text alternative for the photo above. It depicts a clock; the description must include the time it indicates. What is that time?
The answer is 7:20
